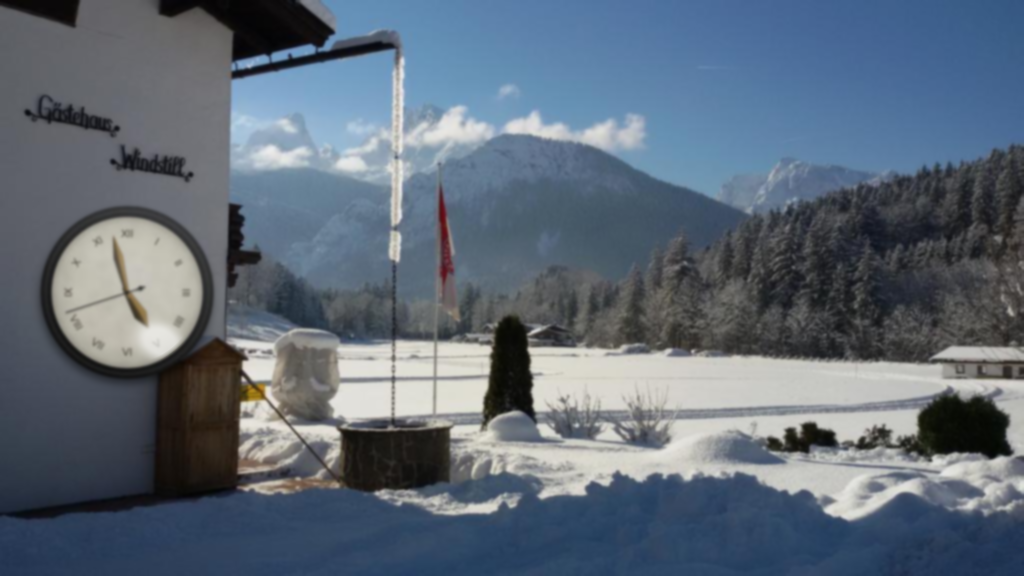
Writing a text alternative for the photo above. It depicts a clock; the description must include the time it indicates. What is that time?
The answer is 4:57:42
